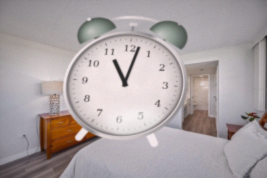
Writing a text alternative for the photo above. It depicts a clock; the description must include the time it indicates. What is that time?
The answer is 11:02
